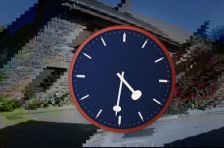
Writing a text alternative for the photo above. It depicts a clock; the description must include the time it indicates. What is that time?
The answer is 4:31
